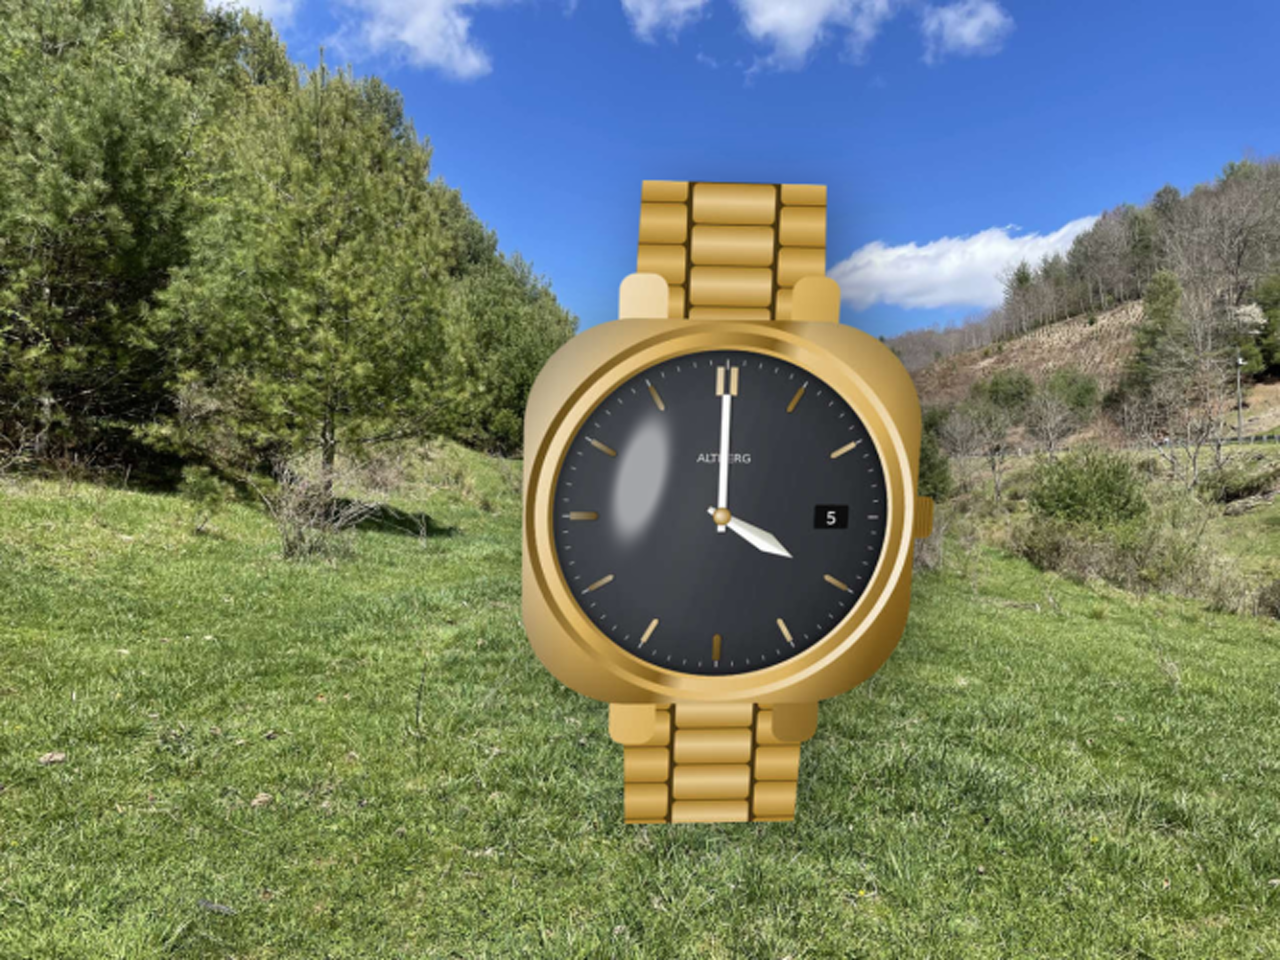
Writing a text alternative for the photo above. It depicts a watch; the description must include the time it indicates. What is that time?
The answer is 4:00
